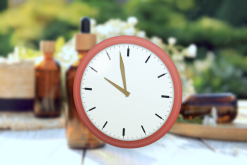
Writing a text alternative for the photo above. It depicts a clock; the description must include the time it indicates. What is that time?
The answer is 9:58
